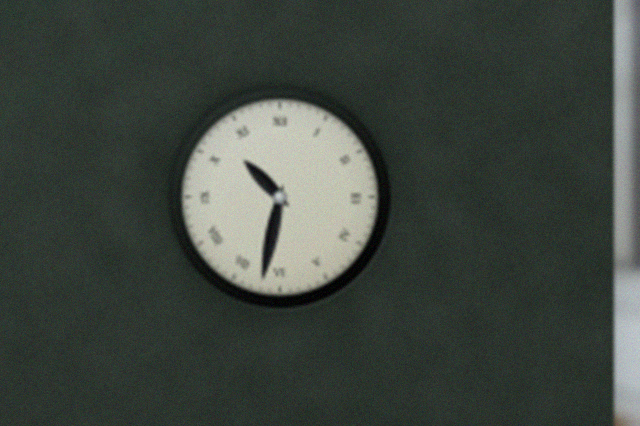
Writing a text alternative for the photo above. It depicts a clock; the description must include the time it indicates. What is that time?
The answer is 10:32
